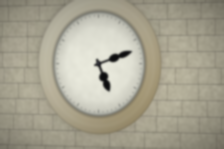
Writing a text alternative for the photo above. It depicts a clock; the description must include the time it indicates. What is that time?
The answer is 5:12
